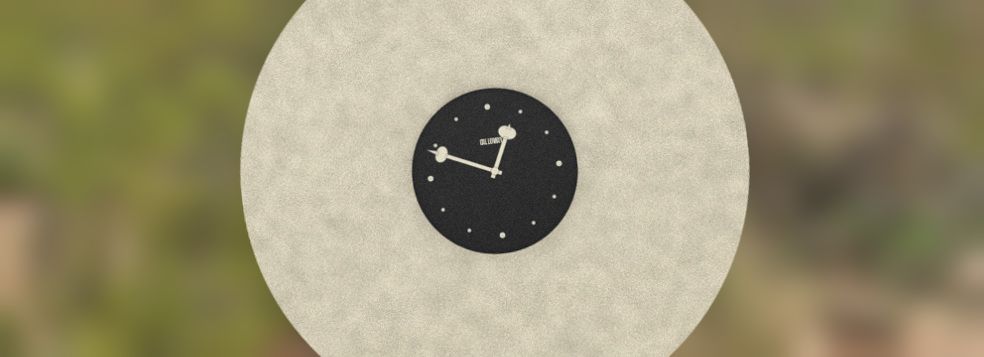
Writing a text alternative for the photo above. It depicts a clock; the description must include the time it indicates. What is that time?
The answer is 12:49
